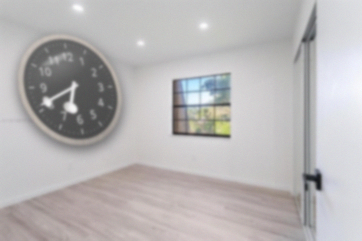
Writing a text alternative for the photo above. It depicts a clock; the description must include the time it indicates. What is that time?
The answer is 6:41
